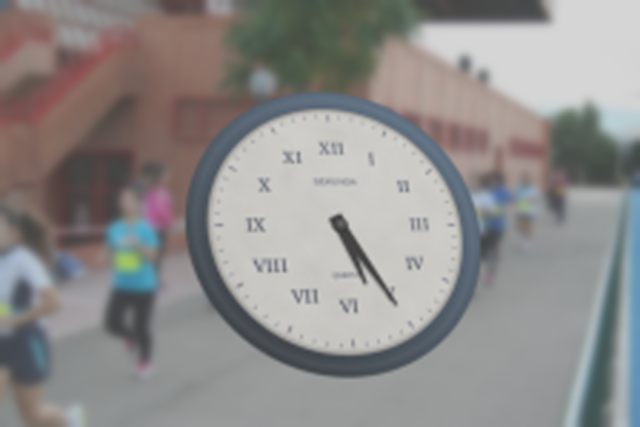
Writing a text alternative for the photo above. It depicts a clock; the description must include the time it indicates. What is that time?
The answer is 5:25
